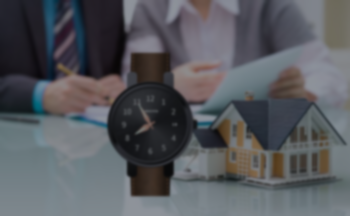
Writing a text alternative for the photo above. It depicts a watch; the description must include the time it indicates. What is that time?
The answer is 7:55
